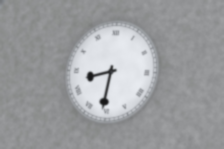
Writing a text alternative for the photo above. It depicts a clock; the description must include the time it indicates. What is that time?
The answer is 8:31
